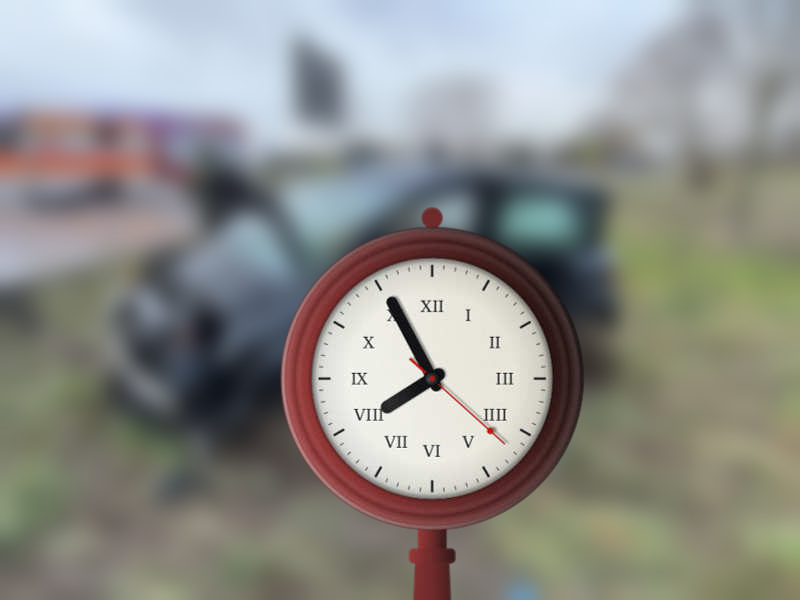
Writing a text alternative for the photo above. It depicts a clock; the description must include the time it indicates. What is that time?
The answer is 7:55:22
